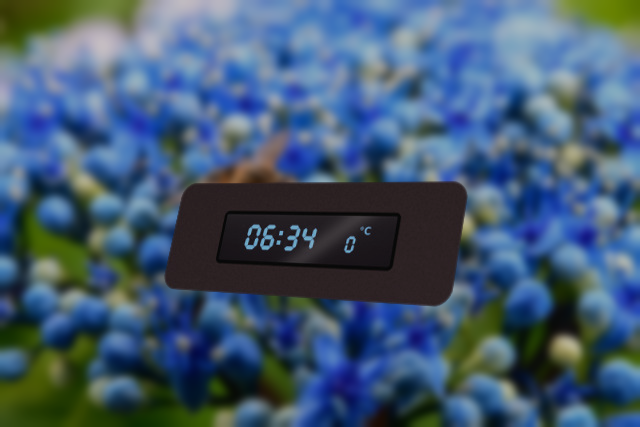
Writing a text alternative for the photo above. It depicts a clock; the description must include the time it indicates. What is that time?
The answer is 6:34
